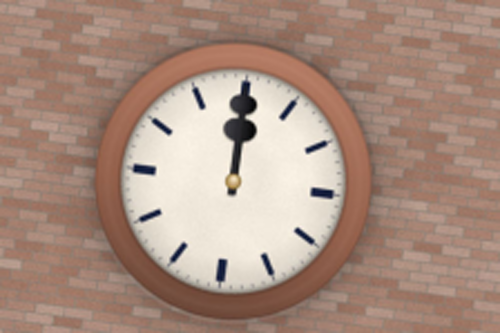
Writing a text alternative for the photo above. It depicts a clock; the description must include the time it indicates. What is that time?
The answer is 12:00
